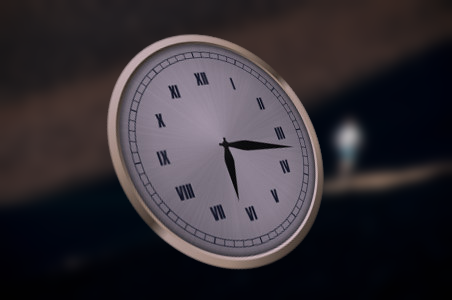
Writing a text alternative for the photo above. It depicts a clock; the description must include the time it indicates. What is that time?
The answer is 6:17
